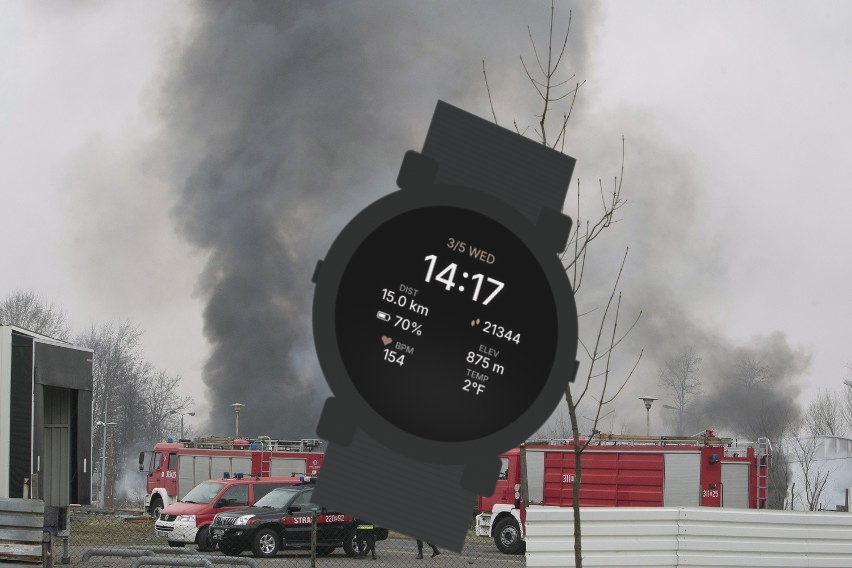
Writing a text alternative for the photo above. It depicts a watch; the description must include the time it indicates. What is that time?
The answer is 14:17
